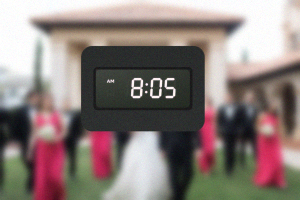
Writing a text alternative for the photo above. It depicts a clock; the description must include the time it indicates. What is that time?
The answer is 8:05
